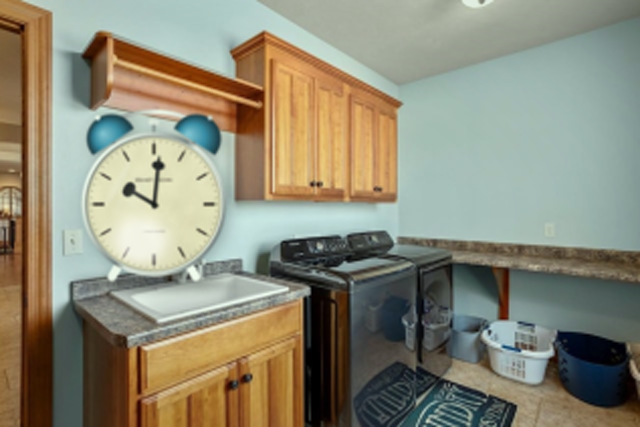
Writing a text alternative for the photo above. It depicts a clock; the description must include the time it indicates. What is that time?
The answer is 10:01
